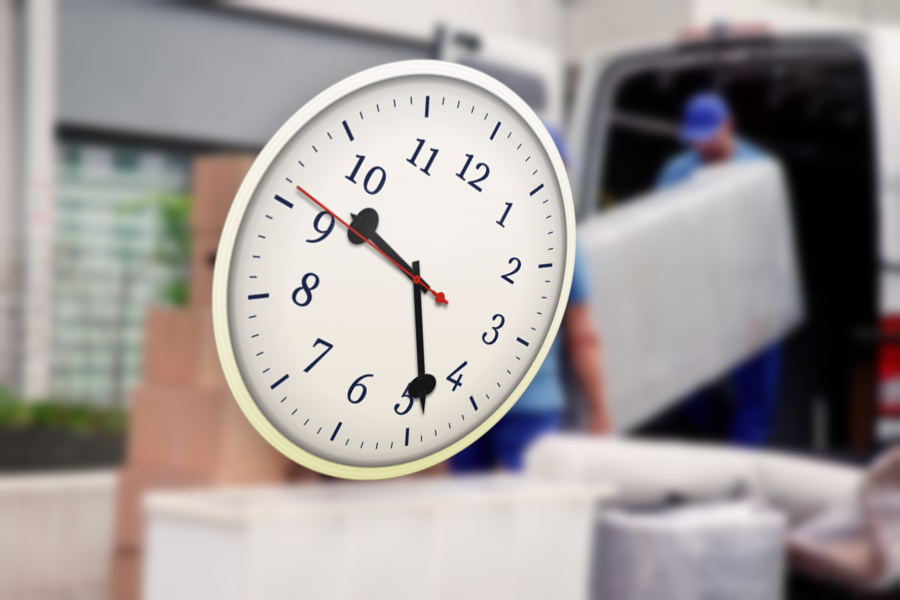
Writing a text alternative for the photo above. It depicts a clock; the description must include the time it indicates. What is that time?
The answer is 9:23:46
